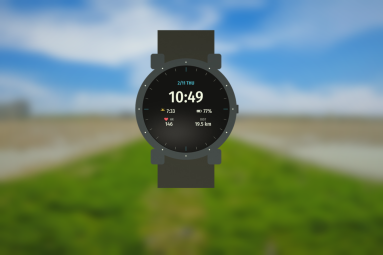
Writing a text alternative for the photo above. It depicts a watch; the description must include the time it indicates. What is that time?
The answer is 10:49
